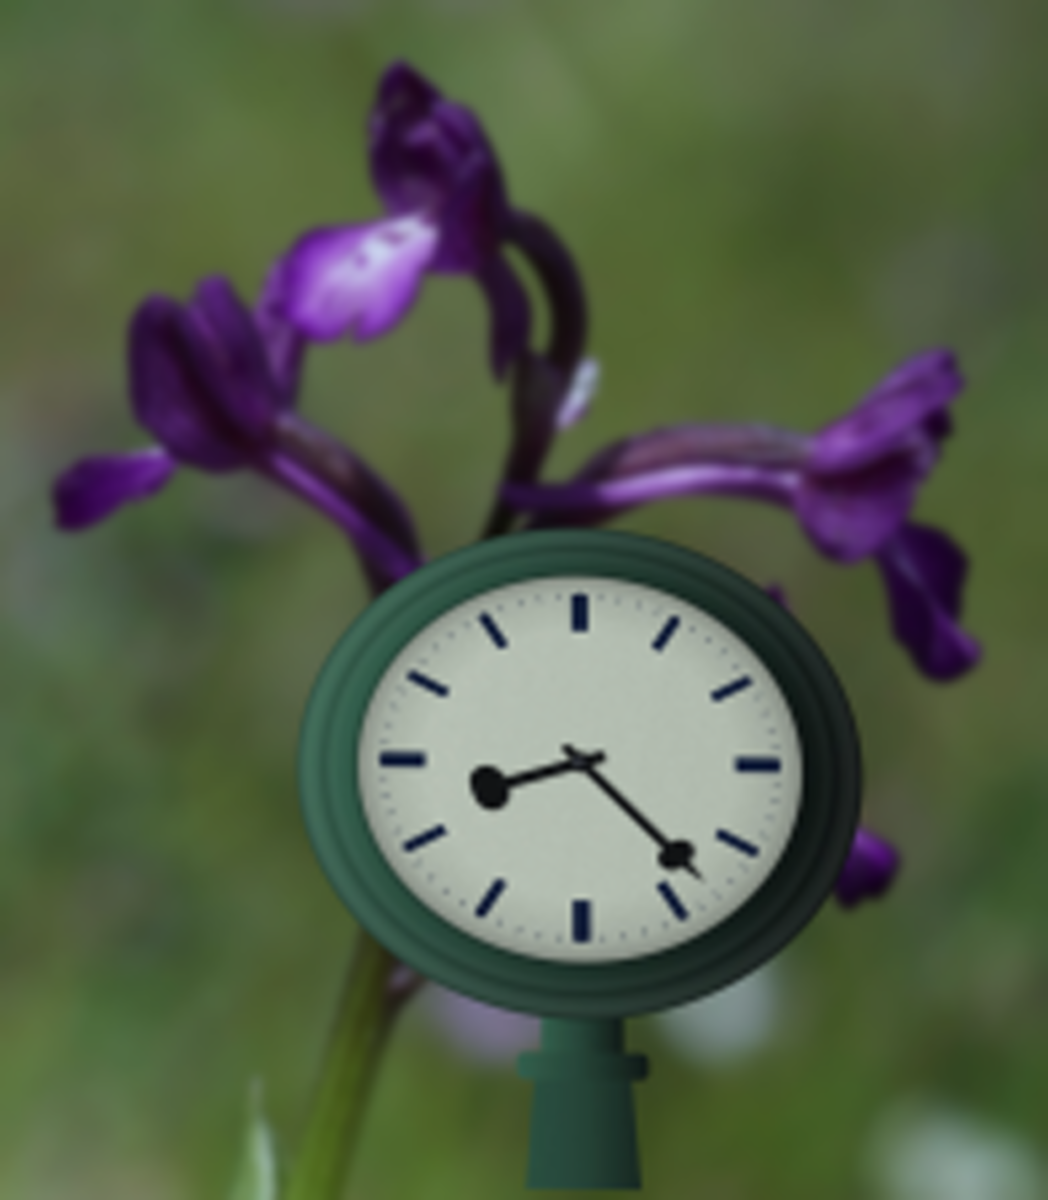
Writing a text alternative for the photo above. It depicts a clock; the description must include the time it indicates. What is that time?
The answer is 8:23
